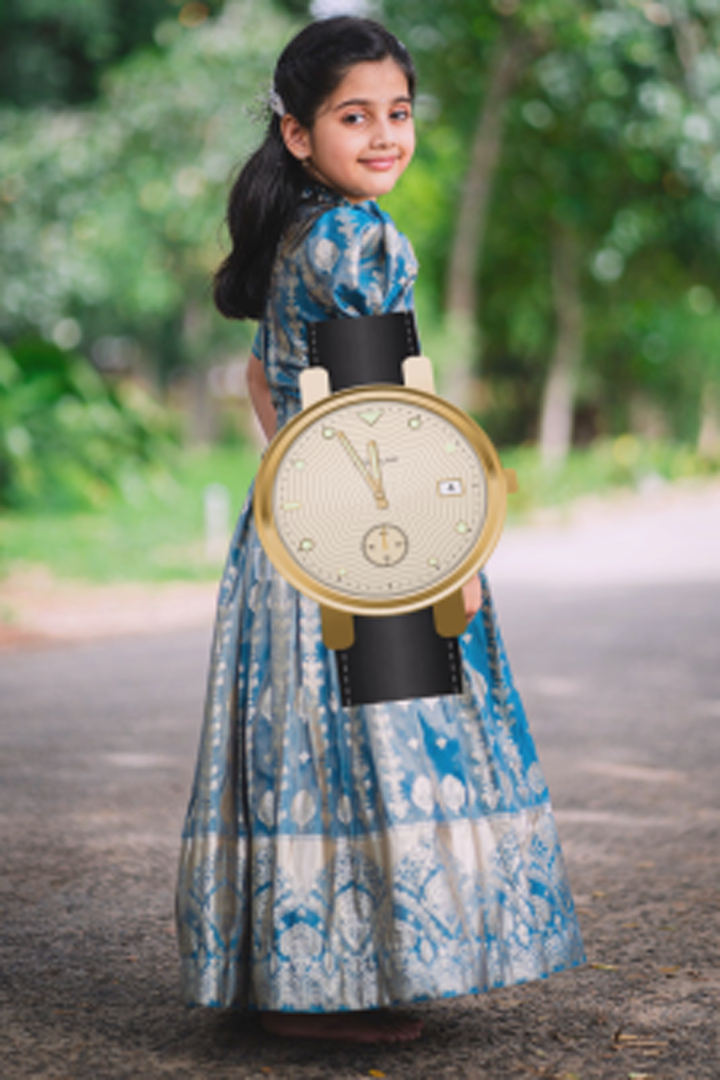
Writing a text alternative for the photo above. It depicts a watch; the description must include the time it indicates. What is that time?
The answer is 11:56
